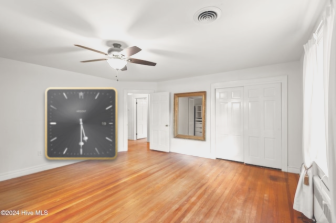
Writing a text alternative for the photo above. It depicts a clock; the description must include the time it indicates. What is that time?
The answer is 5:30
